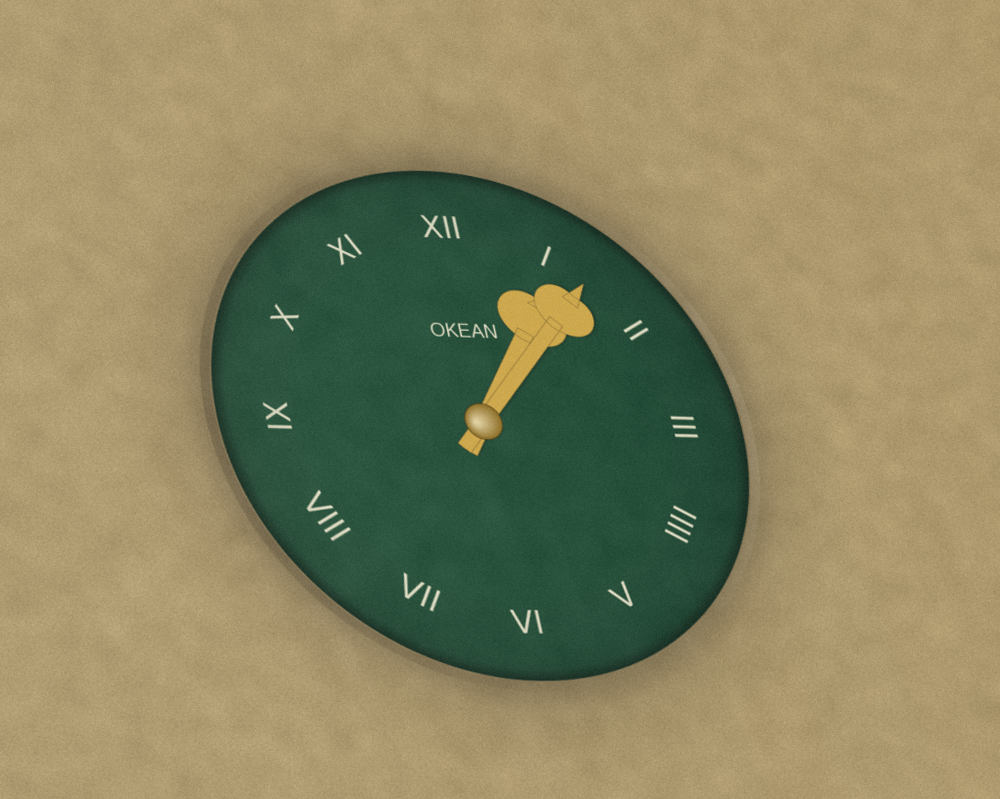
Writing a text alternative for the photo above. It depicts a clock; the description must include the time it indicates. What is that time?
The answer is 1:07
